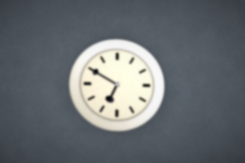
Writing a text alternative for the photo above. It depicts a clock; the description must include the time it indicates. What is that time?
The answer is 6:50
